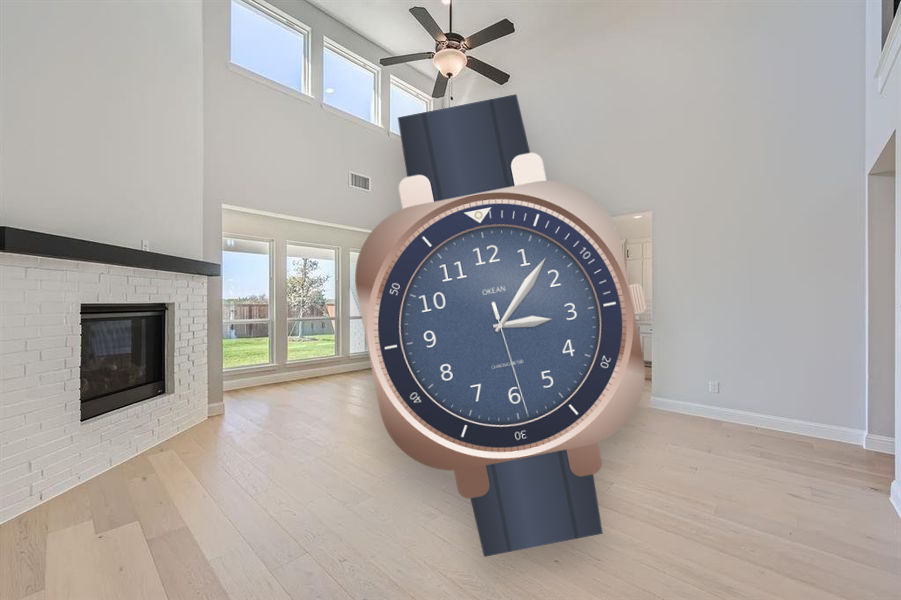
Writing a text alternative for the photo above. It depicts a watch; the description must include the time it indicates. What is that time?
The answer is 3:07:29
